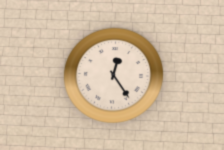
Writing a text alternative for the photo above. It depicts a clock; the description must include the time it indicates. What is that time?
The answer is 12:24
